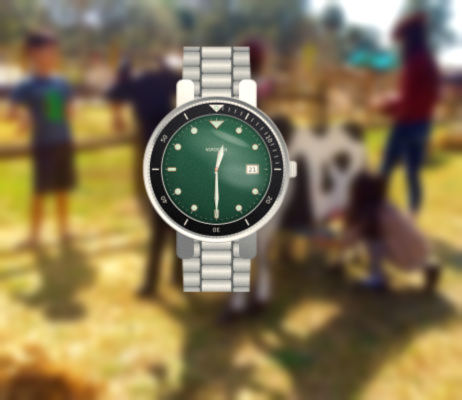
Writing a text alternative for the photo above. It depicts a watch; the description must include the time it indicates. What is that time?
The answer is 12:30
